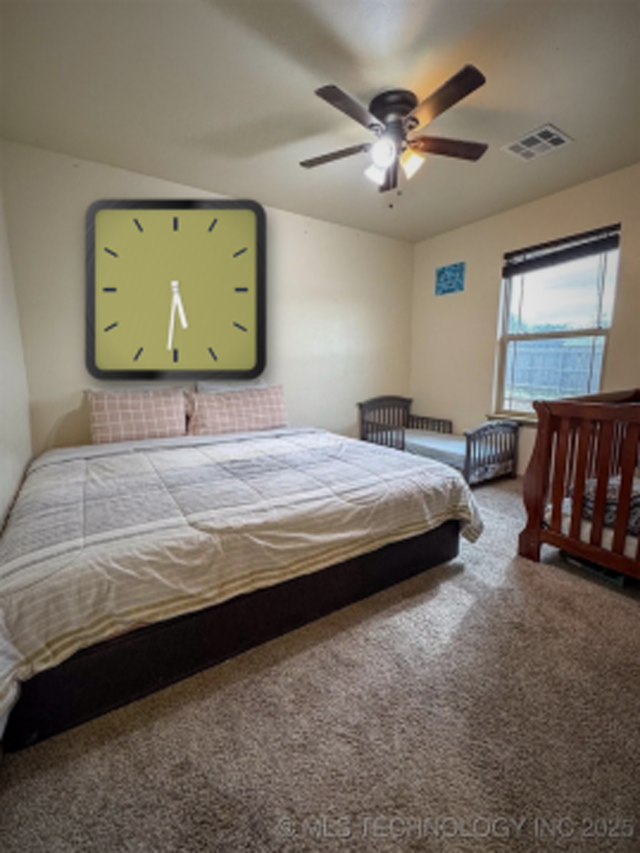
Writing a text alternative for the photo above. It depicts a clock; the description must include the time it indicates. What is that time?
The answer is 5:31
